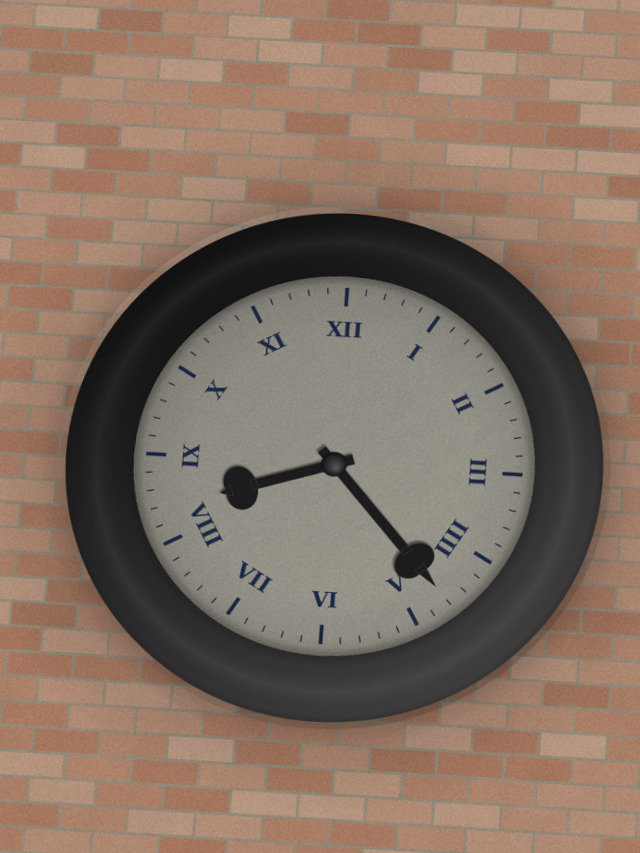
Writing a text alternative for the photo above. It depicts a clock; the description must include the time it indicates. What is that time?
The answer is 8:23
